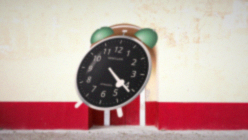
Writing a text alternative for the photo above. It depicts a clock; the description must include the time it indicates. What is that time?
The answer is 4:21
